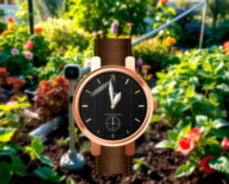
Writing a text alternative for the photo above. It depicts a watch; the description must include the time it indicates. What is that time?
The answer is 12:59
